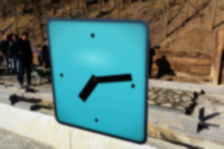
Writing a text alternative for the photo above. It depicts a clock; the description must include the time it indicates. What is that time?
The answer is 7:13
